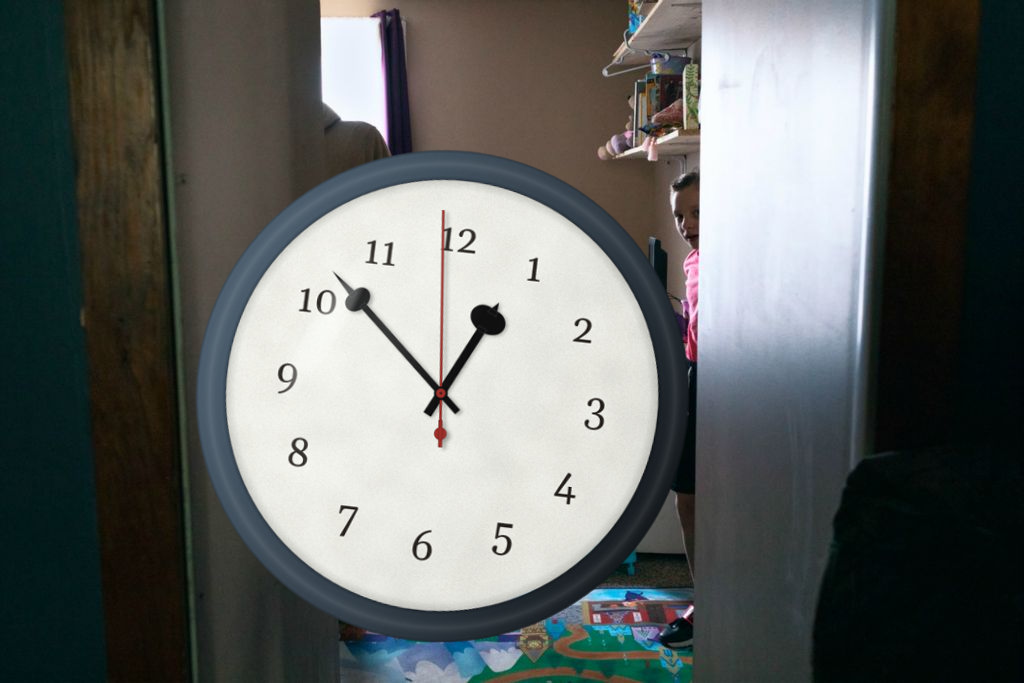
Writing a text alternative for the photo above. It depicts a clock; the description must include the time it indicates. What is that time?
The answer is 12:51:59
